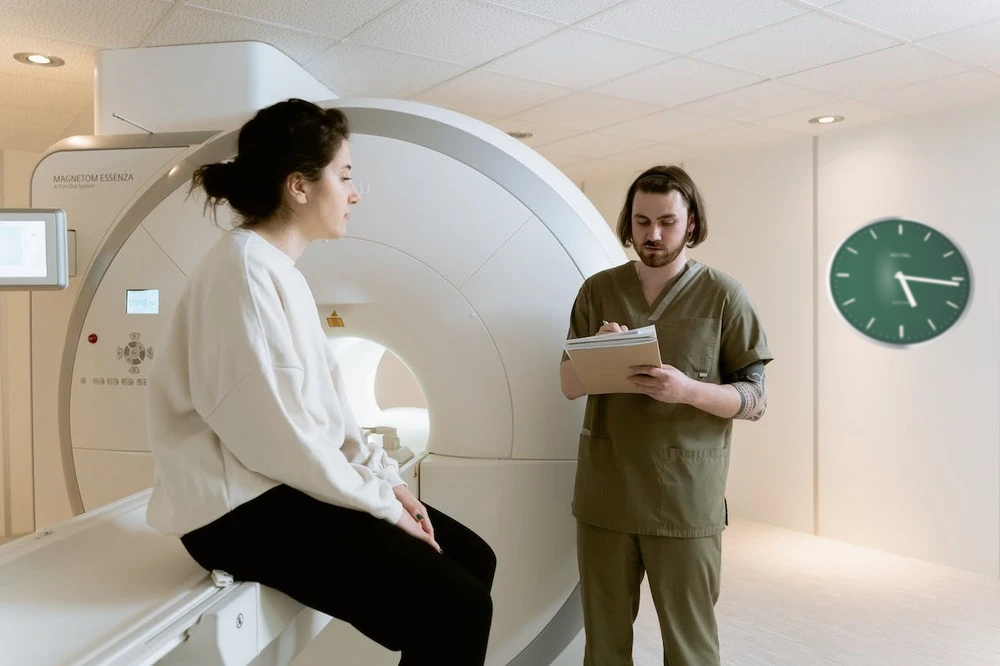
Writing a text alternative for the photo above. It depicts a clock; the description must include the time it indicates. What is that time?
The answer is 5:16
